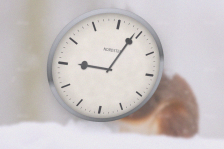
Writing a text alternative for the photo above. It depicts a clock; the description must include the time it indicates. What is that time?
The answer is 9:04
